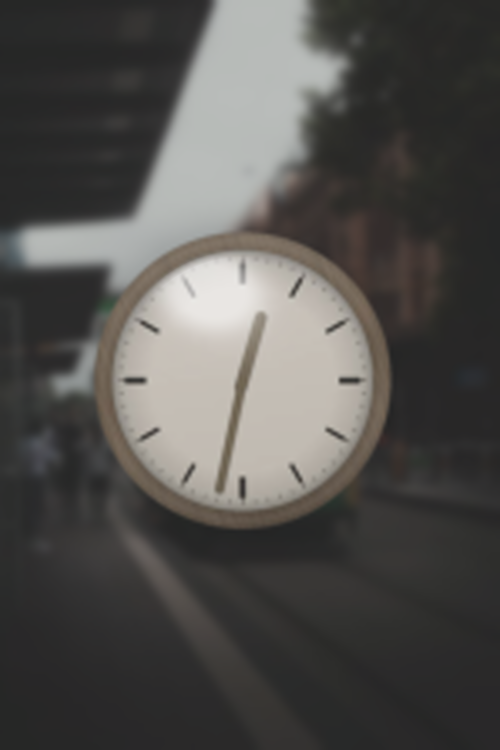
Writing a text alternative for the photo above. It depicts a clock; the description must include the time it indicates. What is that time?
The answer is 12:32
